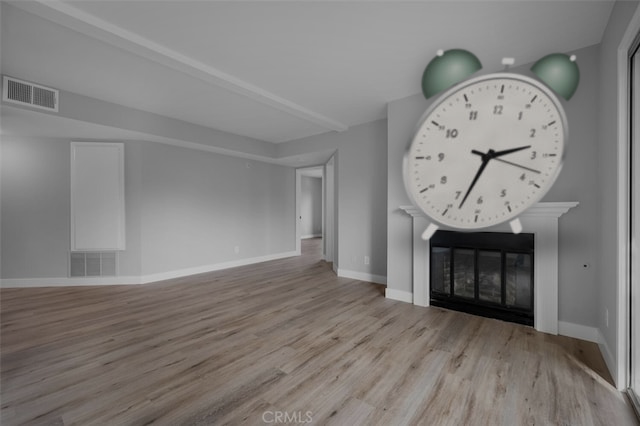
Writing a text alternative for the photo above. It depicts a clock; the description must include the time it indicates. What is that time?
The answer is 2:33:18
